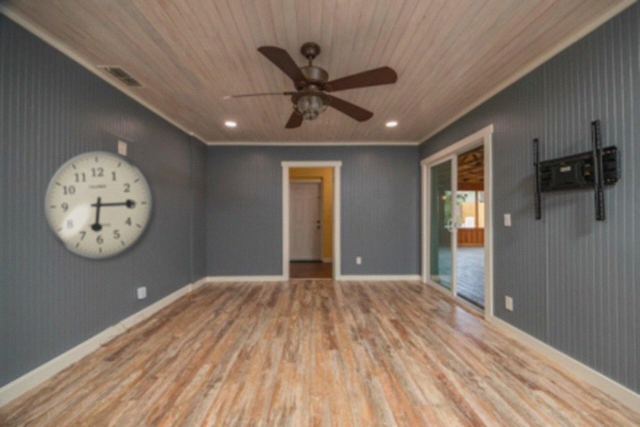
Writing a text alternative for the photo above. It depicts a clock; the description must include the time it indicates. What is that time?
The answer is 6:15
